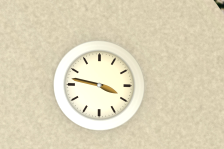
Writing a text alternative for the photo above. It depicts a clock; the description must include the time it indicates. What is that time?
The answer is 3:47
